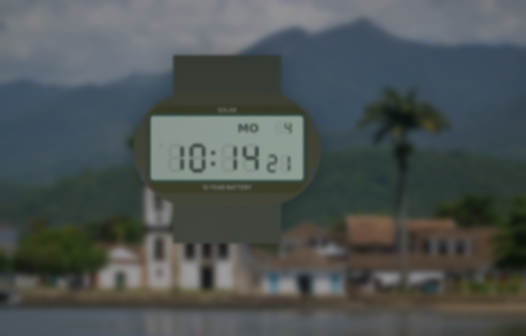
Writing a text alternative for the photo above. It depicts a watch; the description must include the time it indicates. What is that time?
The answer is 10:14:21
